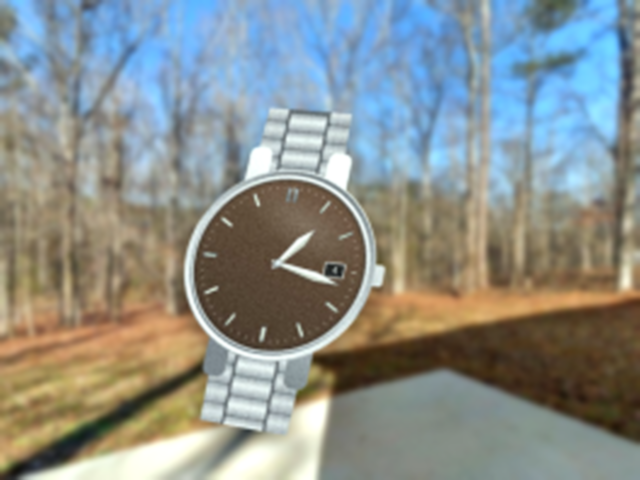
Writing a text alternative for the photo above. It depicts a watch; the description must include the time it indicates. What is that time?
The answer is 1:17
